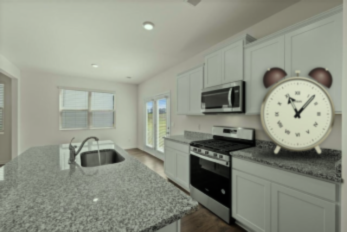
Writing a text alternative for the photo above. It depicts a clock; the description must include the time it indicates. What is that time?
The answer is 11:07
